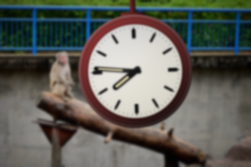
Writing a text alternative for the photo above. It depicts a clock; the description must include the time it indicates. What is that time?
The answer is 7:46
